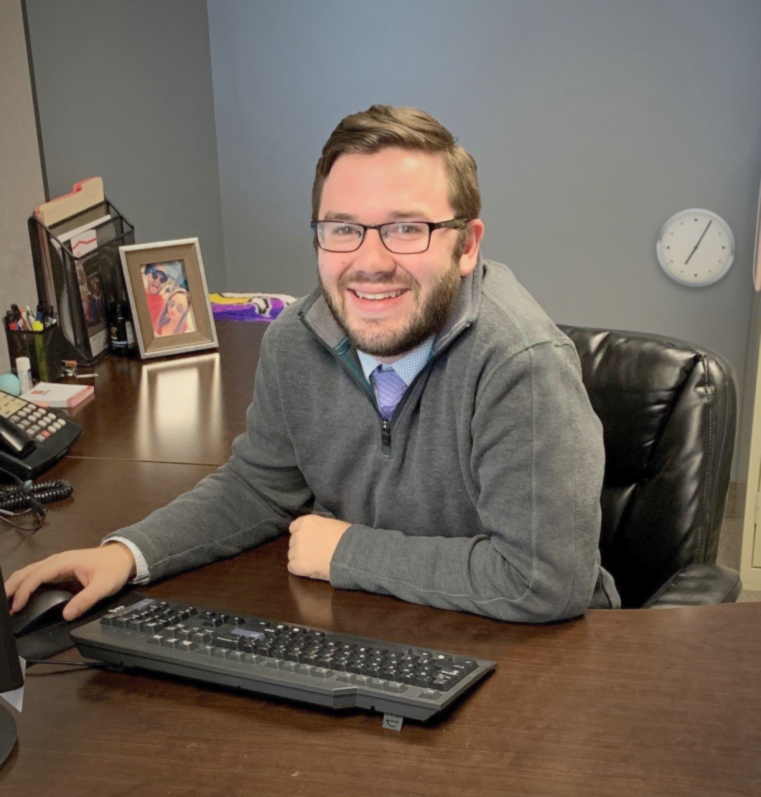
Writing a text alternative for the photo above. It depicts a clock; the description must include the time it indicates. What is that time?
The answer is 7:05
